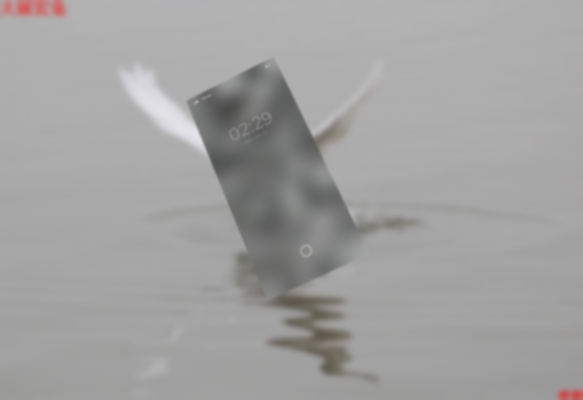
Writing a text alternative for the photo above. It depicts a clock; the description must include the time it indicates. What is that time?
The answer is 2:29
